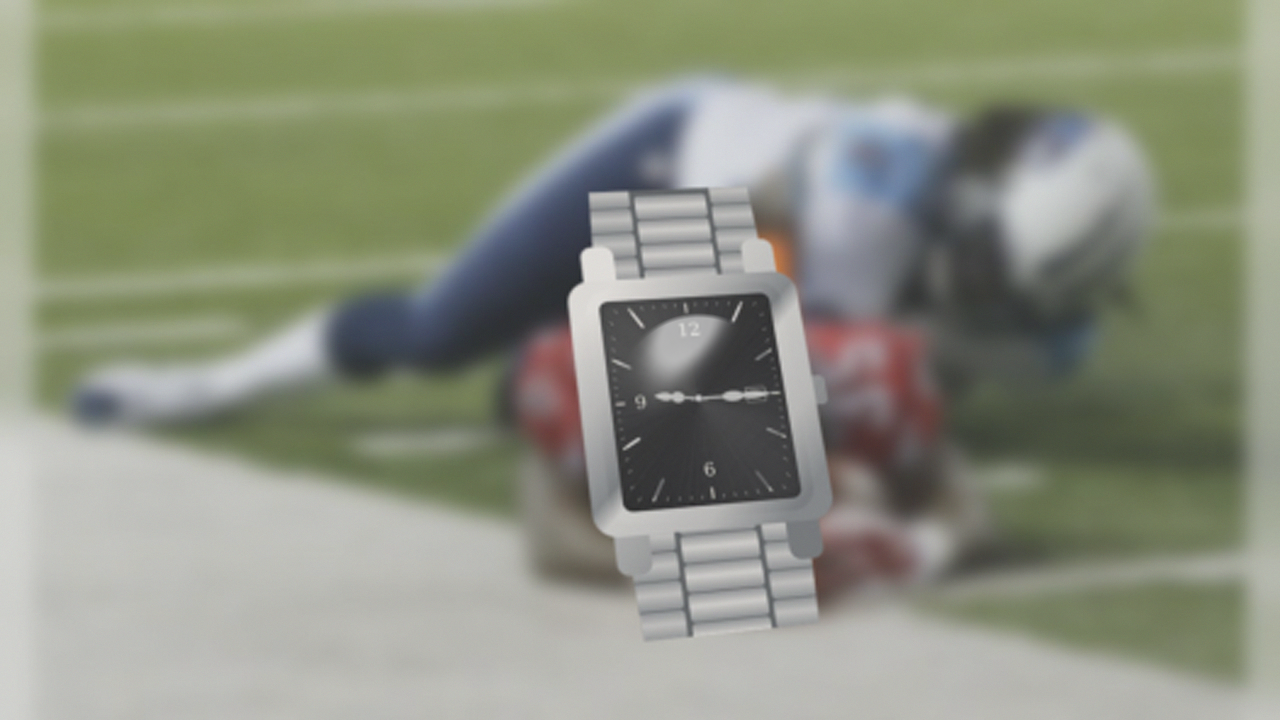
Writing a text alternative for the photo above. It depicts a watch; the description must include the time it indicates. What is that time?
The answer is 9:15
